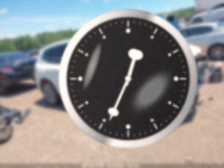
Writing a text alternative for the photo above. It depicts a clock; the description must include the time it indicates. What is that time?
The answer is 12:34
